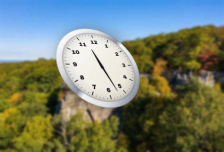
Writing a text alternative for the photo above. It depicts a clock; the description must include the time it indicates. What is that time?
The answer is 11:27
